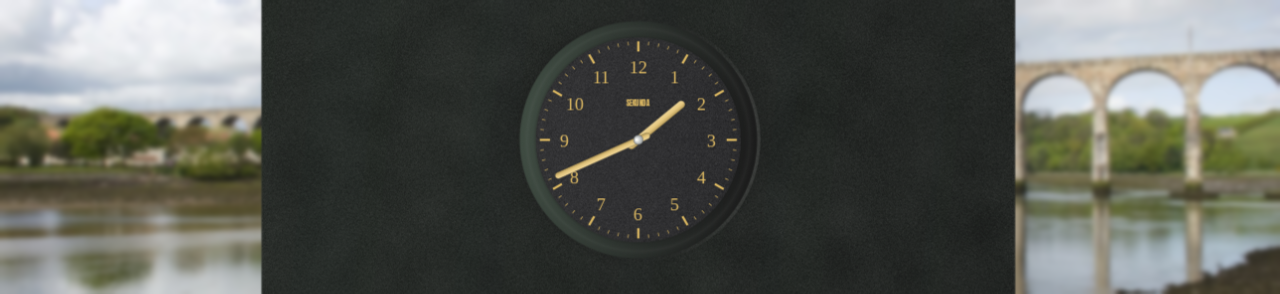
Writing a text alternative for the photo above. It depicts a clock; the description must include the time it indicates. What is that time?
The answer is 1:41
